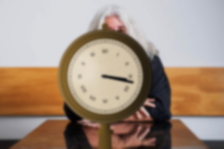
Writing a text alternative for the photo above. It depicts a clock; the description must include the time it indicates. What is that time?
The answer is 3:17
